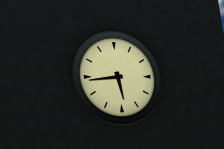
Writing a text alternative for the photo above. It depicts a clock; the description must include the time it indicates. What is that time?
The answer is 5:44
